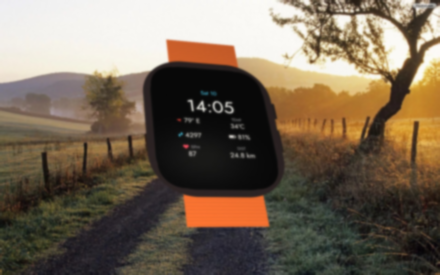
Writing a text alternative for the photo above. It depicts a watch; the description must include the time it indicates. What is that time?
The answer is 14:05
